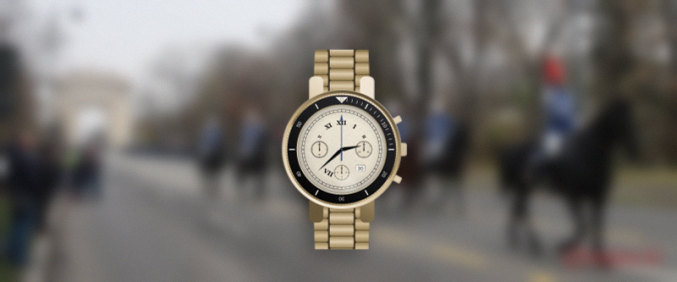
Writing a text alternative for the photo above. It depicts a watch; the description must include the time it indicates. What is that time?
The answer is 2:38
